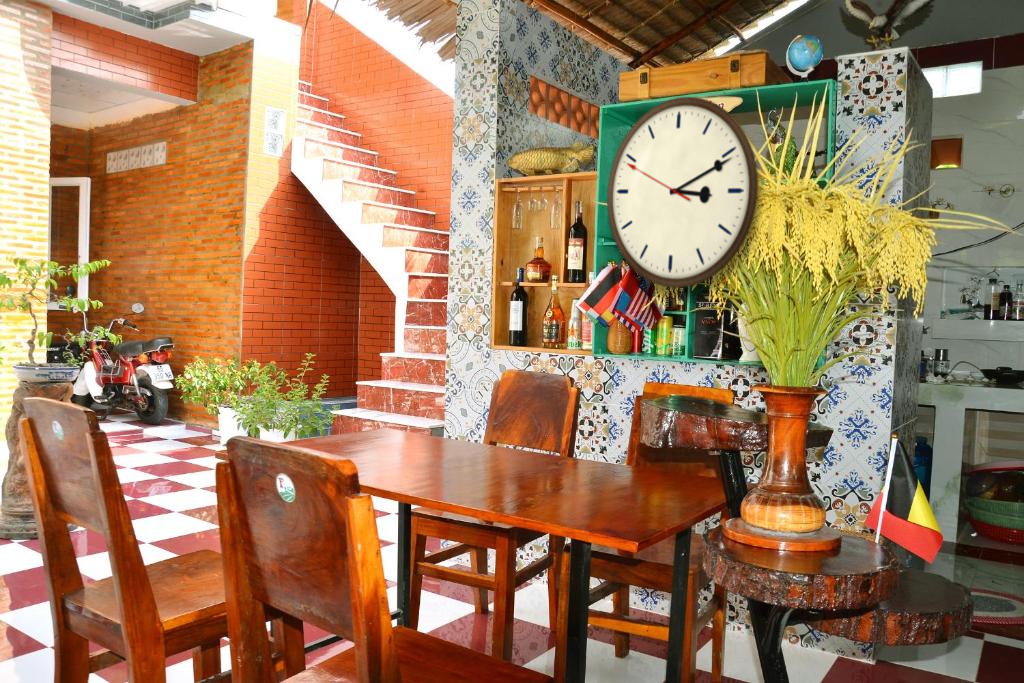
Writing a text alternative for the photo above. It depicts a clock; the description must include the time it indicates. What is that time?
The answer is 3:10:49
